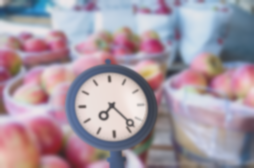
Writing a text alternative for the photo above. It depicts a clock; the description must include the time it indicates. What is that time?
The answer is 7:23
